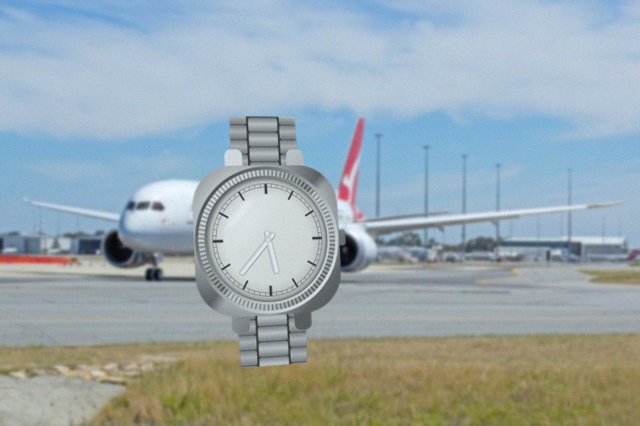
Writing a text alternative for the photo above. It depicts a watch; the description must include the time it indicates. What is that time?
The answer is 5:37
